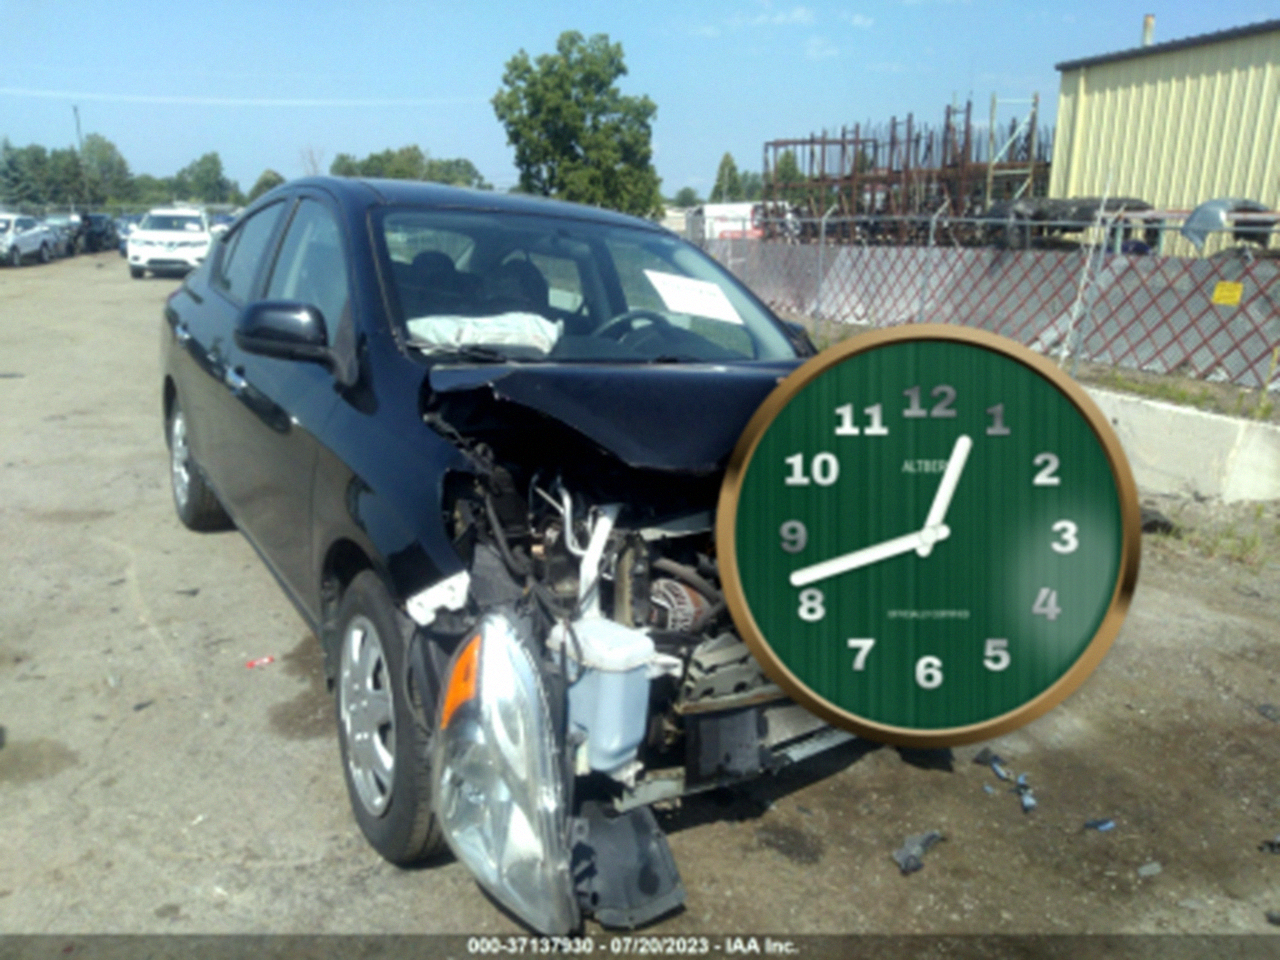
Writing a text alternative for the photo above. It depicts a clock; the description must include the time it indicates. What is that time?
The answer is 12:42
